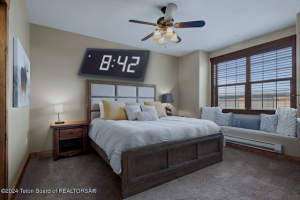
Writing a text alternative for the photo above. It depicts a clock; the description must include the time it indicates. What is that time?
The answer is 8:42
